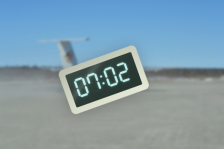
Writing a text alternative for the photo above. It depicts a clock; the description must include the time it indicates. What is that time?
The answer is 7:02
